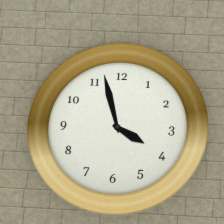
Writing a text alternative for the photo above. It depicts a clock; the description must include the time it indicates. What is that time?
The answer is 3:57
